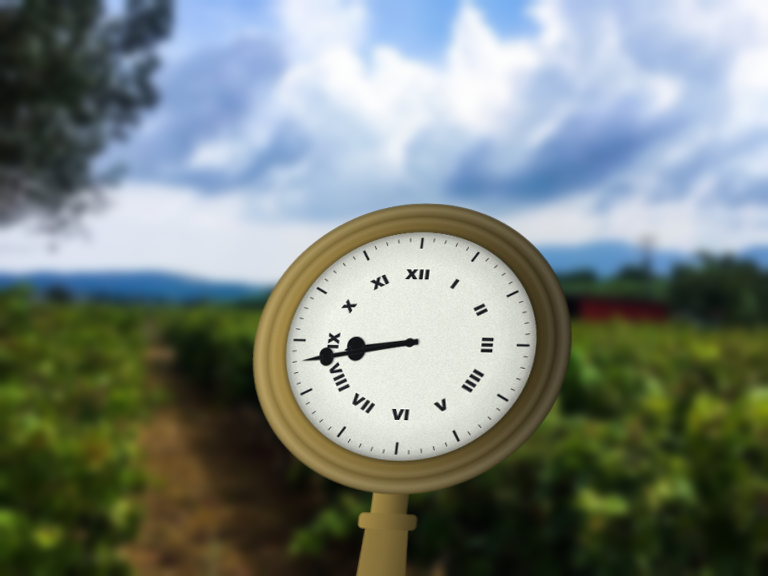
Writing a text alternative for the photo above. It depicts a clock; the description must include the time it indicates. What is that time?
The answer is 8:43
